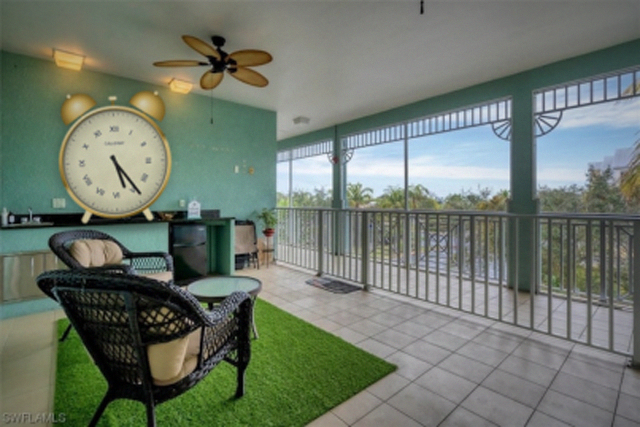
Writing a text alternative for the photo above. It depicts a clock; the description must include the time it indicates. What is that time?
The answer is 5:24
